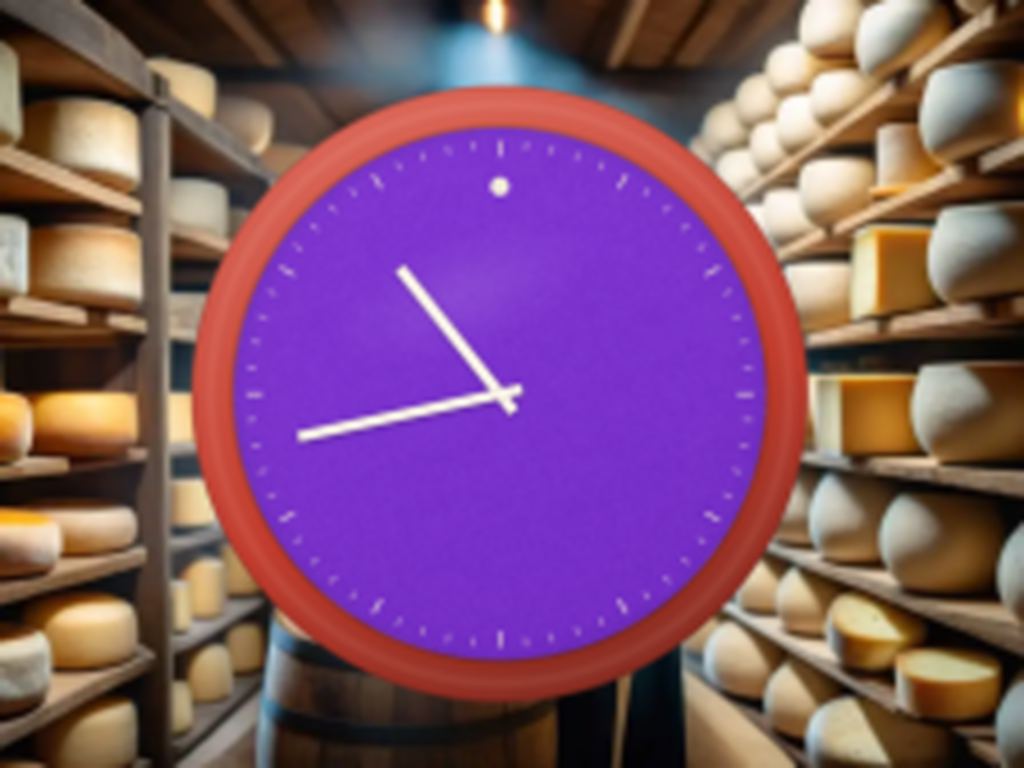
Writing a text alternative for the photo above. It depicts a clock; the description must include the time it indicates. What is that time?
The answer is 10:43
